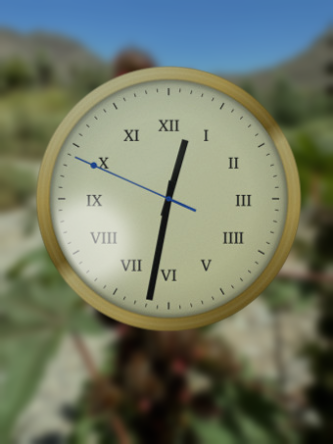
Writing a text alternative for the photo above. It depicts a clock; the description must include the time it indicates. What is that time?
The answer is 12:31:49
